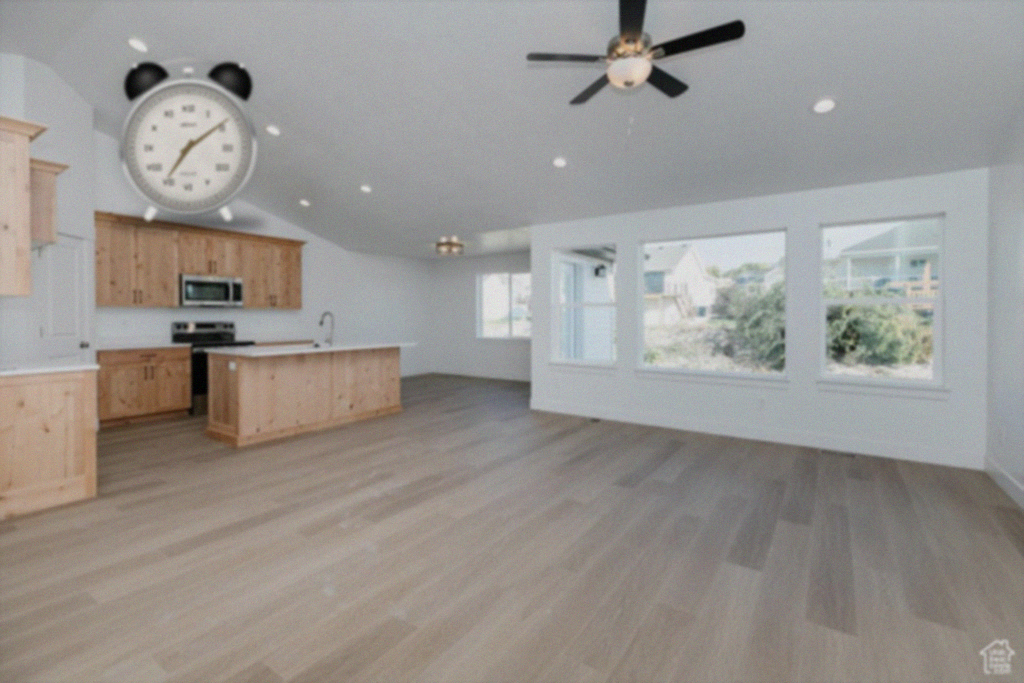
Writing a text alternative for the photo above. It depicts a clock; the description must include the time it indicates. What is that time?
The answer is 7:09
